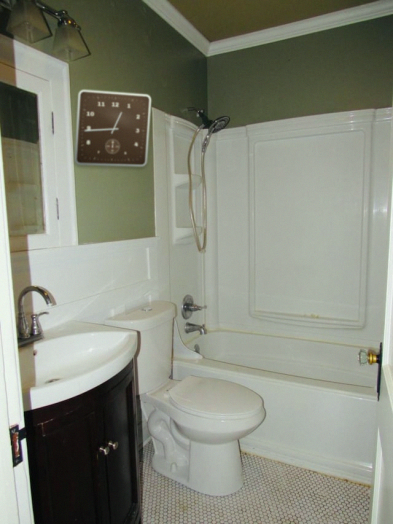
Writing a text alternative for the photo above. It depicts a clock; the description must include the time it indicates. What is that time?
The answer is 12:44
